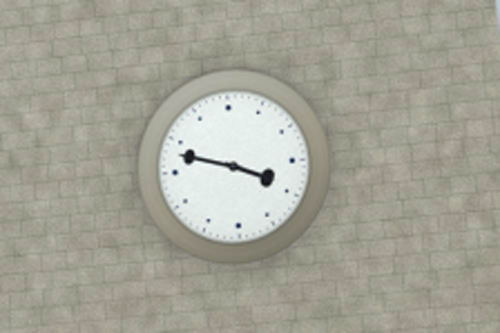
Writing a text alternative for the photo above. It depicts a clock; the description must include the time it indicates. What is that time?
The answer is 3:48
